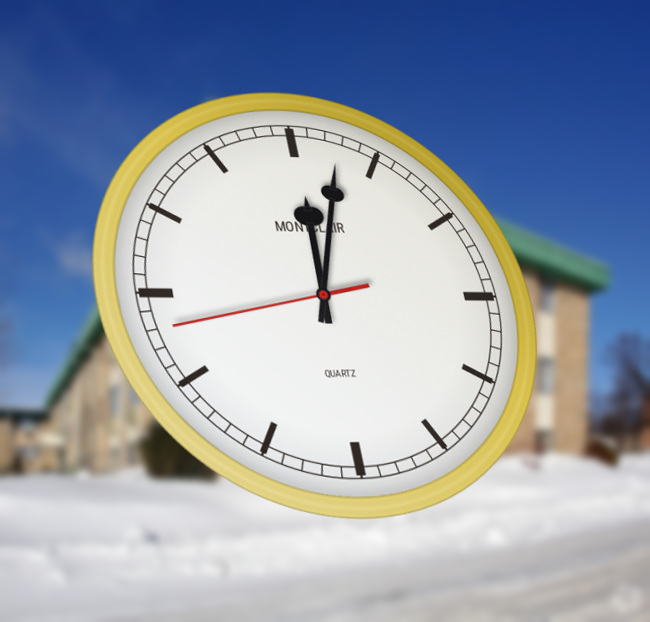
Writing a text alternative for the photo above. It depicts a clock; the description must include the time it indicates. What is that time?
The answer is 12:02:43
